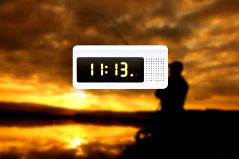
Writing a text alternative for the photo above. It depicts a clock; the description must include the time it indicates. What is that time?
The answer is 11:13
